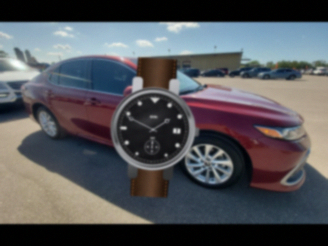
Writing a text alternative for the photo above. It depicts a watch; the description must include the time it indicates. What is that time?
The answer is 1:49
